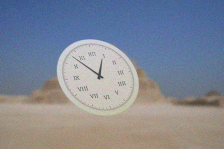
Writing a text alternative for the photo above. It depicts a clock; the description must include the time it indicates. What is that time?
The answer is 12:53
